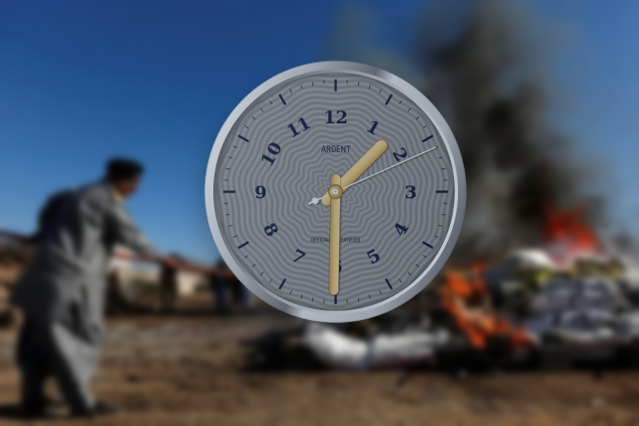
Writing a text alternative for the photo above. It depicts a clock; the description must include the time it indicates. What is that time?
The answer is 1:30:11
